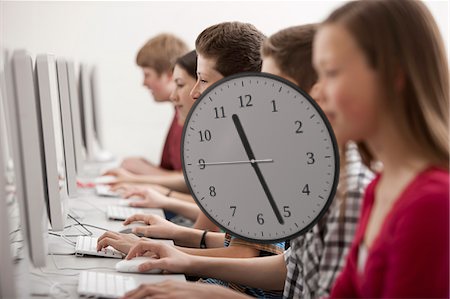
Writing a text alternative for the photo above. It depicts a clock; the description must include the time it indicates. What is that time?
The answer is 11:26:45
